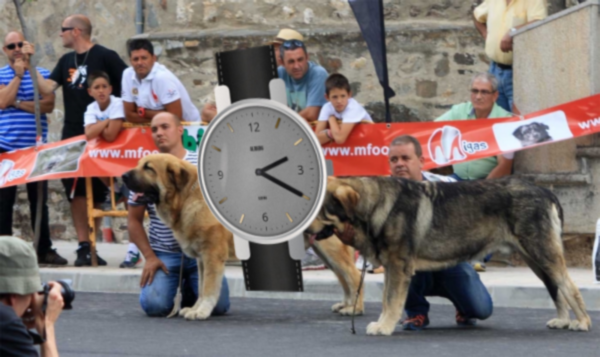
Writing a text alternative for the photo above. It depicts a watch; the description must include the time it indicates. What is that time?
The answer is 2:20
